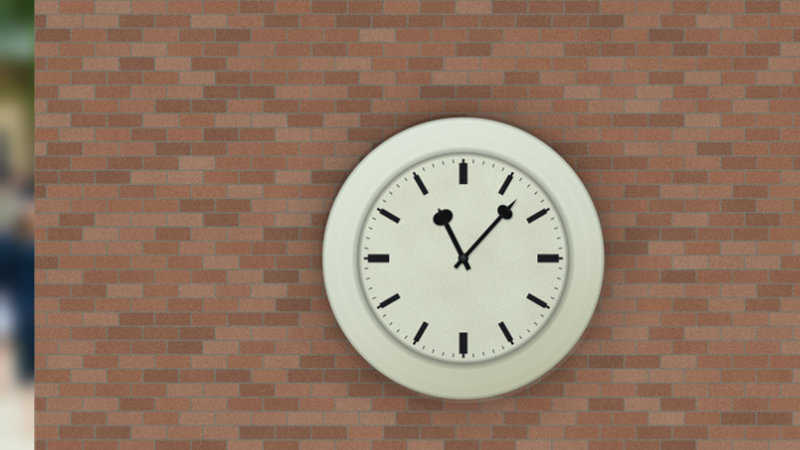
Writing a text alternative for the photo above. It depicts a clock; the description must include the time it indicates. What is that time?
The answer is 11:07
